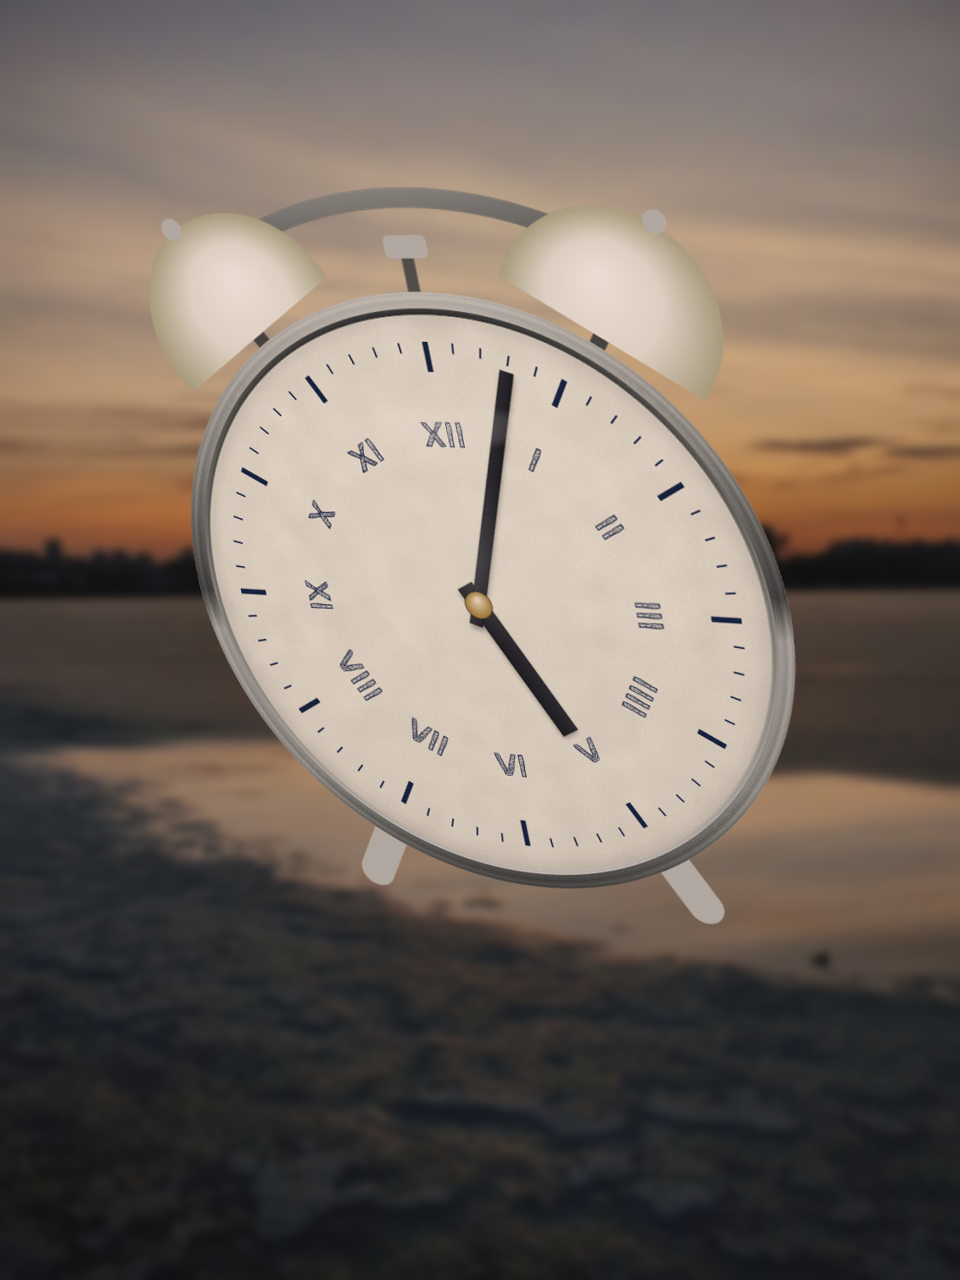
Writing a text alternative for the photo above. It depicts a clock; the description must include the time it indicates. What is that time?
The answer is 5:03
